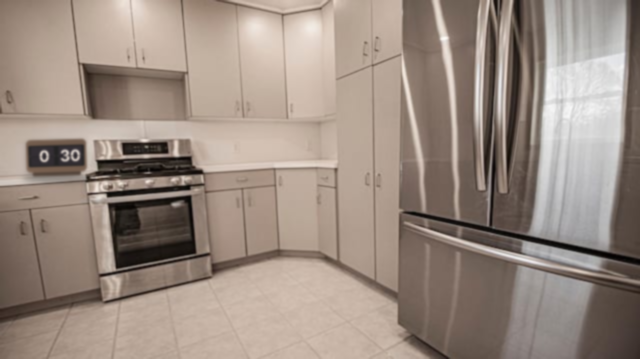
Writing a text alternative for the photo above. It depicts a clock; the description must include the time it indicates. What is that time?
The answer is 0:30
